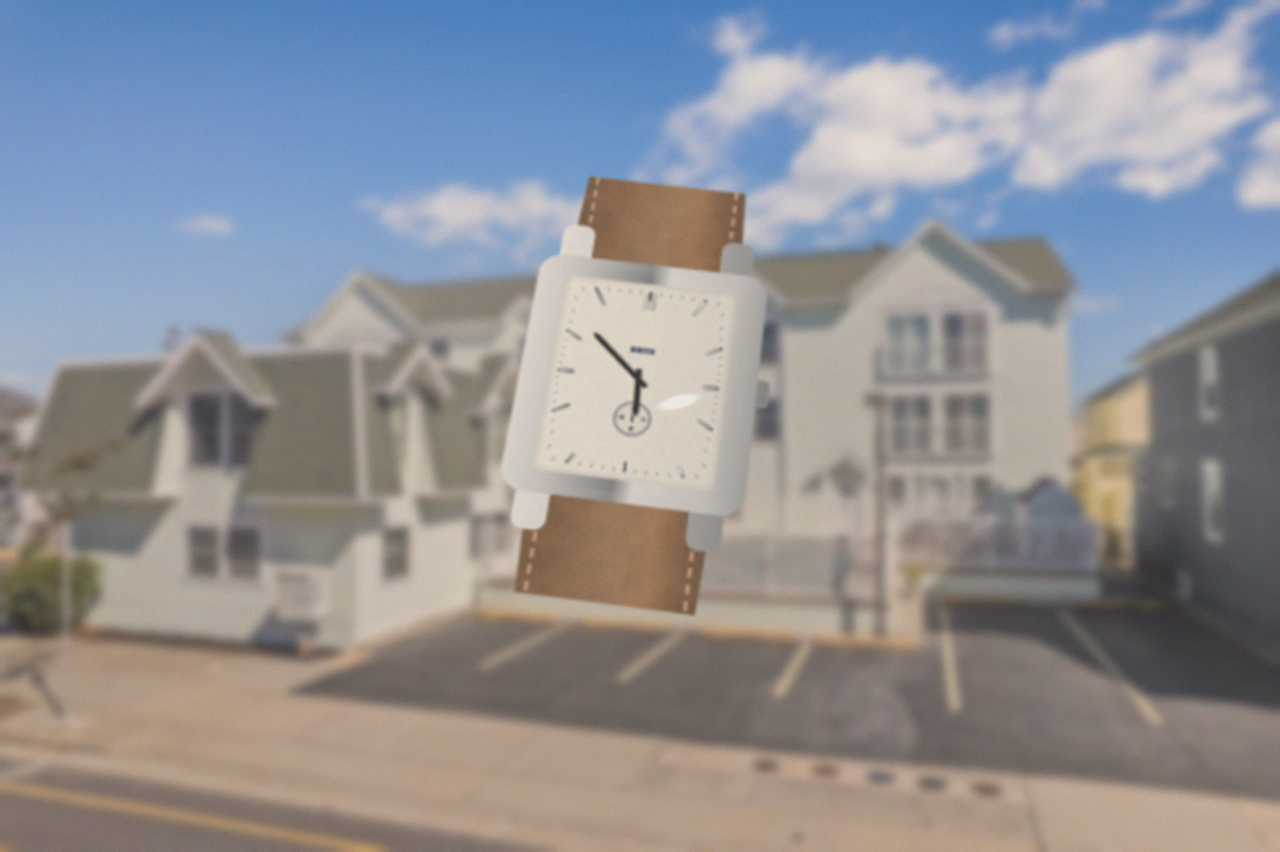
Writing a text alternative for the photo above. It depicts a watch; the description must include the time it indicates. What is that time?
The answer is 5:52
